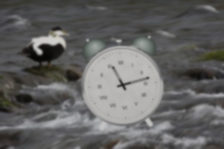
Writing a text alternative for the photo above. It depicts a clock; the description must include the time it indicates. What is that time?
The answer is 11:13
